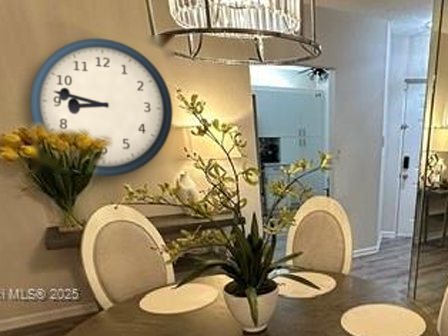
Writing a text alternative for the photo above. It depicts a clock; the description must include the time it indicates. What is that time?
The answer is 8:47
